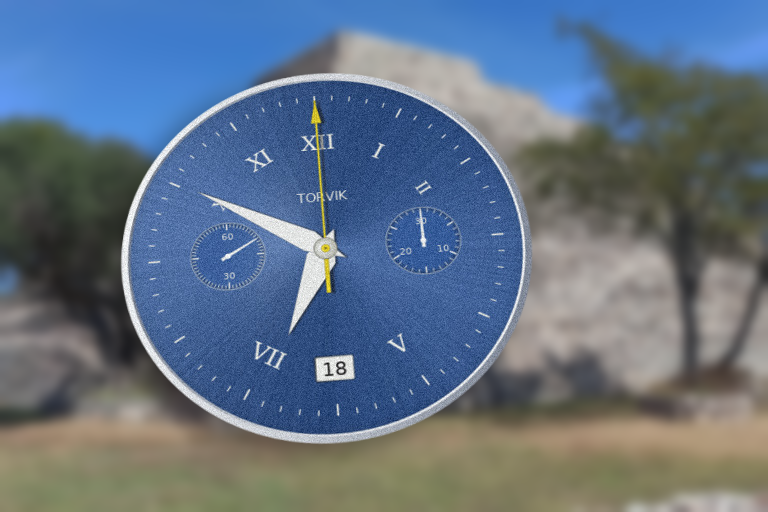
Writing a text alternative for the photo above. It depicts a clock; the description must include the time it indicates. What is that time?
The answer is 6:50:10
